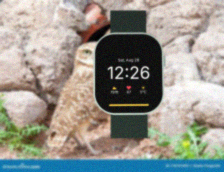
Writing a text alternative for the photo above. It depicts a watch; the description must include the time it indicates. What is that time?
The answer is 12:26
